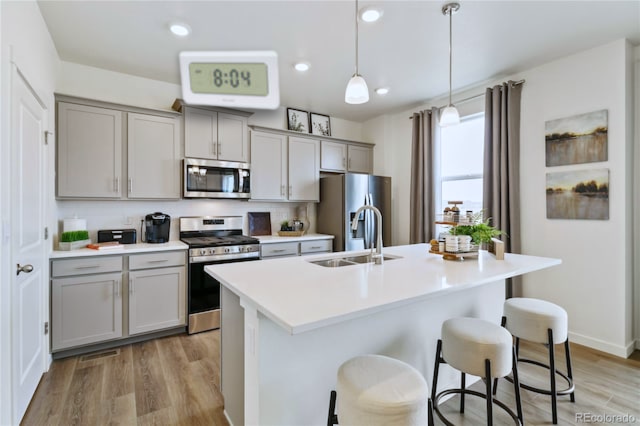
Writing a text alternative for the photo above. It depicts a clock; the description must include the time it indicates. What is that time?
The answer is 8:04
